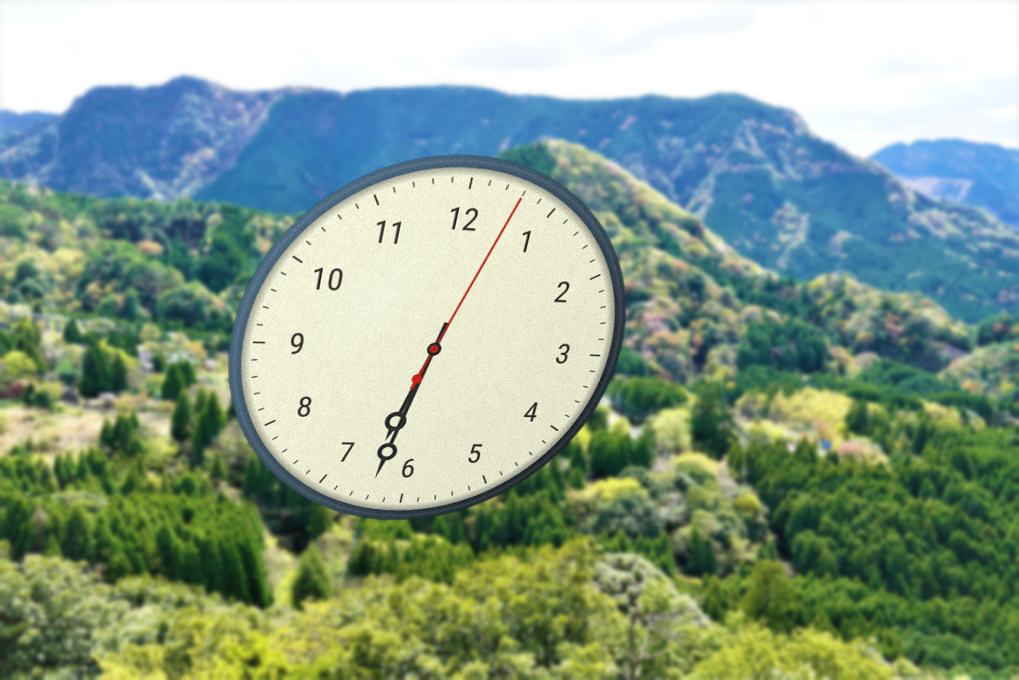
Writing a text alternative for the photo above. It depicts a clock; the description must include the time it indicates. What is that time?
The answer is 6:32:03
